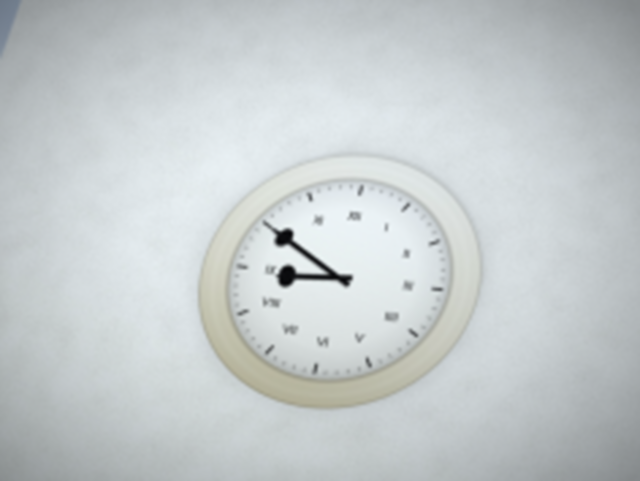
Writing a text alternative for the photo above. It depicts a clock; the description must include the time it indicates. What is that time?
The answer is 8:50
